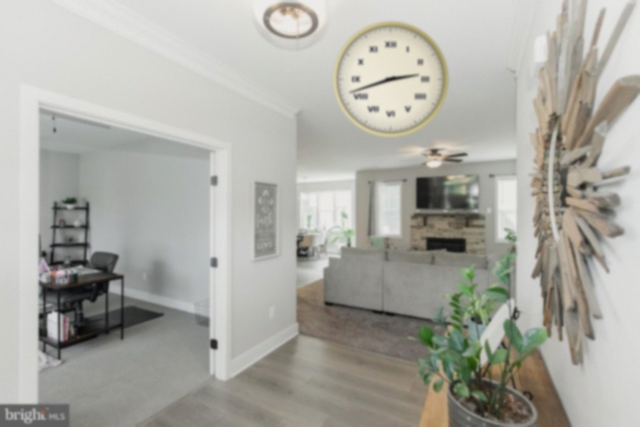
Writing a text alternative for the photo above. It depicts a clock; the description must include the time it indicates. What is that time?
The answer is 2:42
